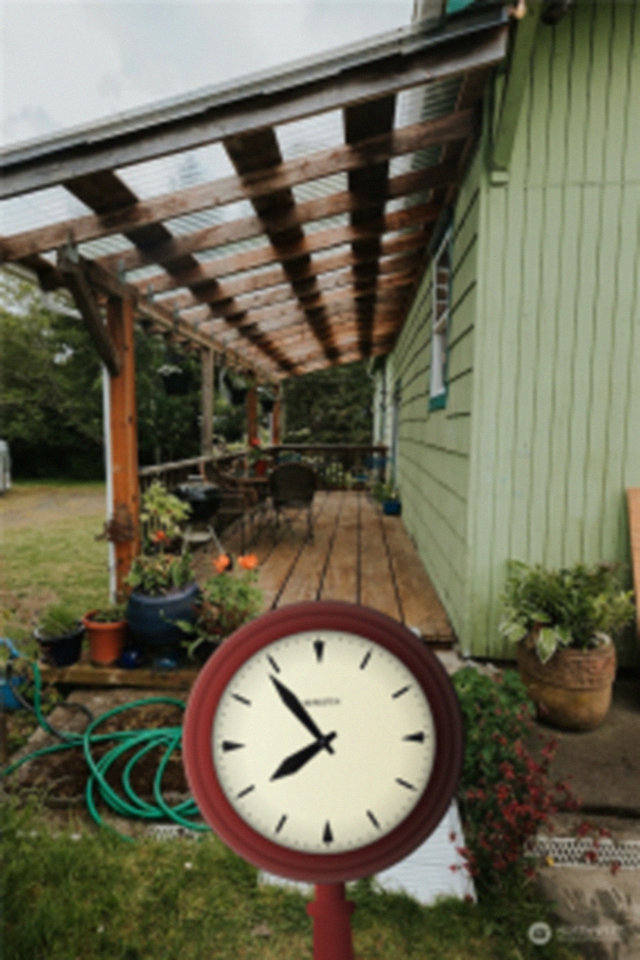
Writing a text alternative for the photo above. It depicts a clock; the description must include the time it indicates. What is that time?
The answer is 7:54
